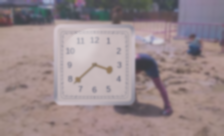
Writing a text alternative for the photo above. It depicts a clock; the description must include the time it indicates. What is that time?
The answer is 3:38
